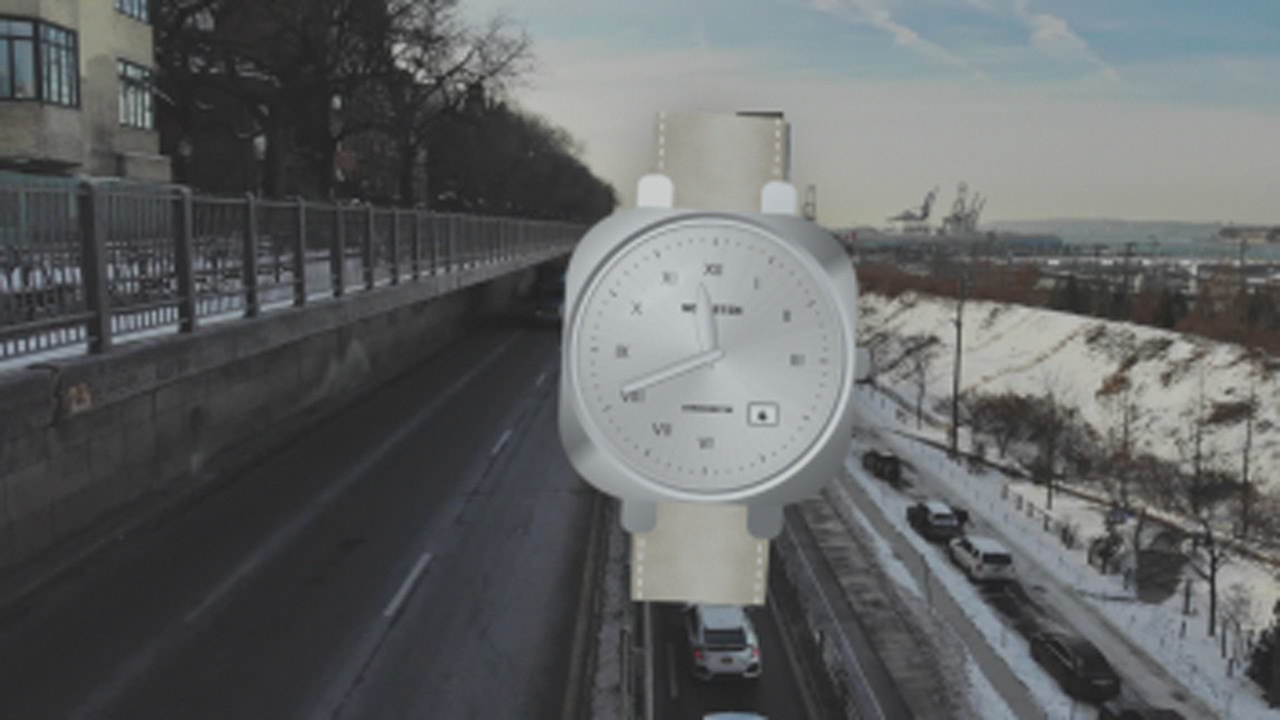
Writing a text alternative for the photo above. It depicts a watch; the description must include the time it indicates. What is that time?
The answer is 11:41
